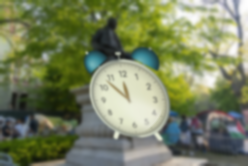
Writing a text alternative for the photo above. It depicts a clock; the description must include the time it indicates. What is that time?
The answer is 11:53
